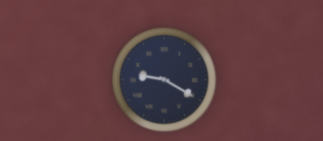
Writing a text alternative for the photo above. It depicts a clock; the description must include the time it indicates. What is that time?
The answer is 9:20
